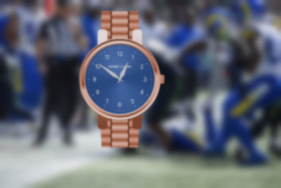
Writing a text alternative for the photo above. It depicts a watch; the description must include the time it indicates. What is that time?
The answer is 12:51
